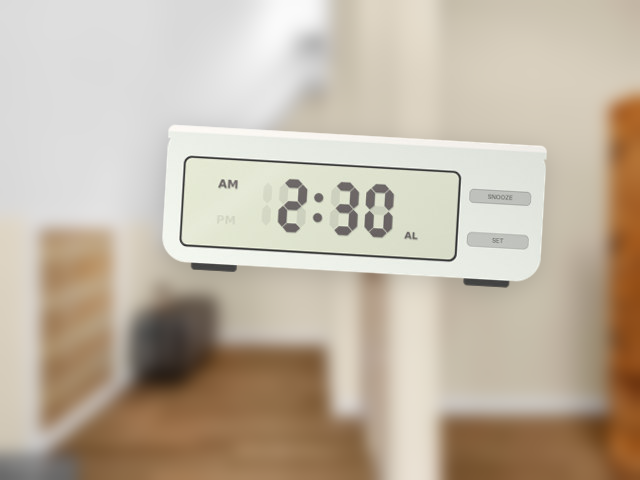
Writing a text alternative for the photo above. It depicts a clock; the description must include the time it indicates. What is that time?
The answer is 2:30
